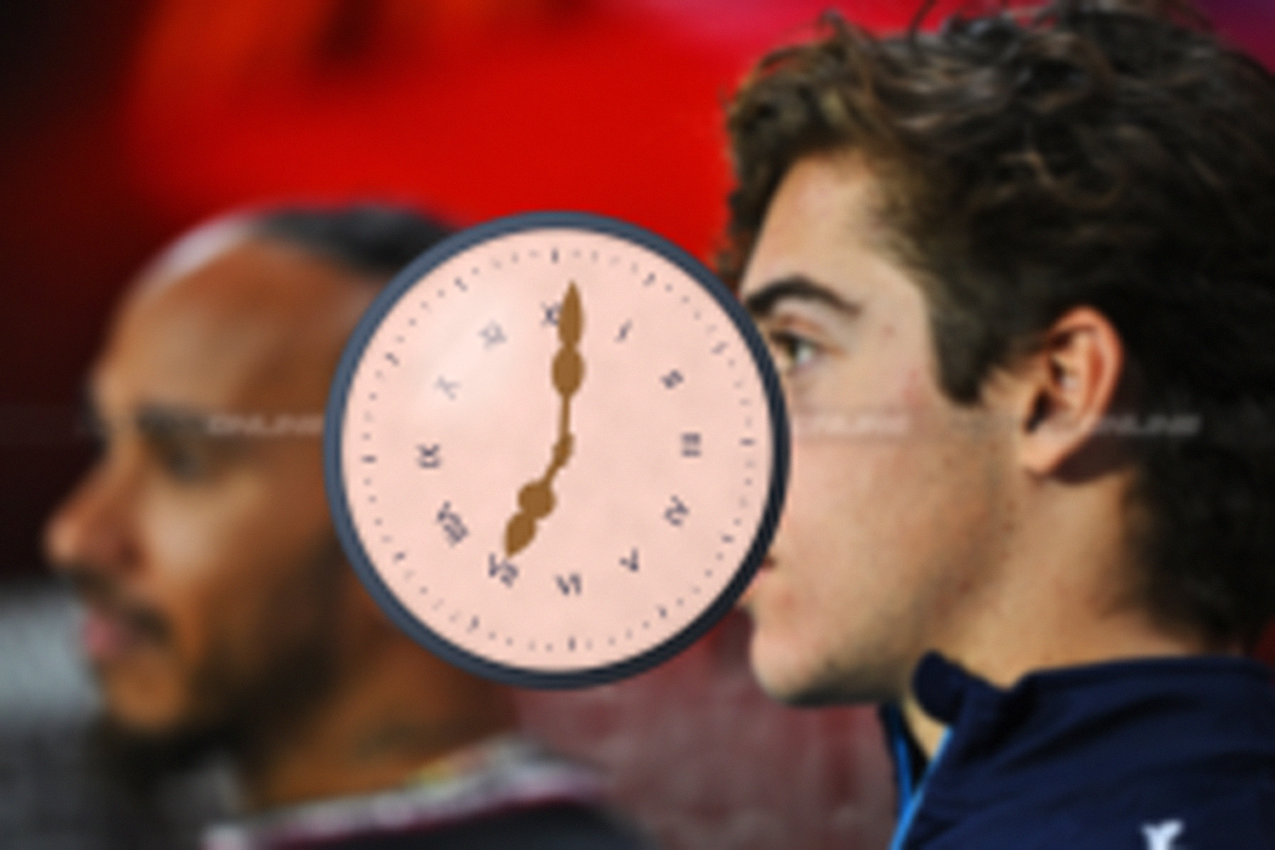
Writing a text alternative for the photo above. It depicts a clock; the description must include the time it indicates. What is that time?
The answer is 7:01
